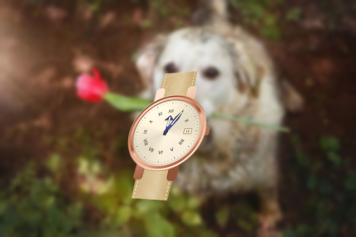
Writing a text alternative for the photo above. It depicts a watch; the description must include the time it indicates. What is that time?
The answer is 12:05
